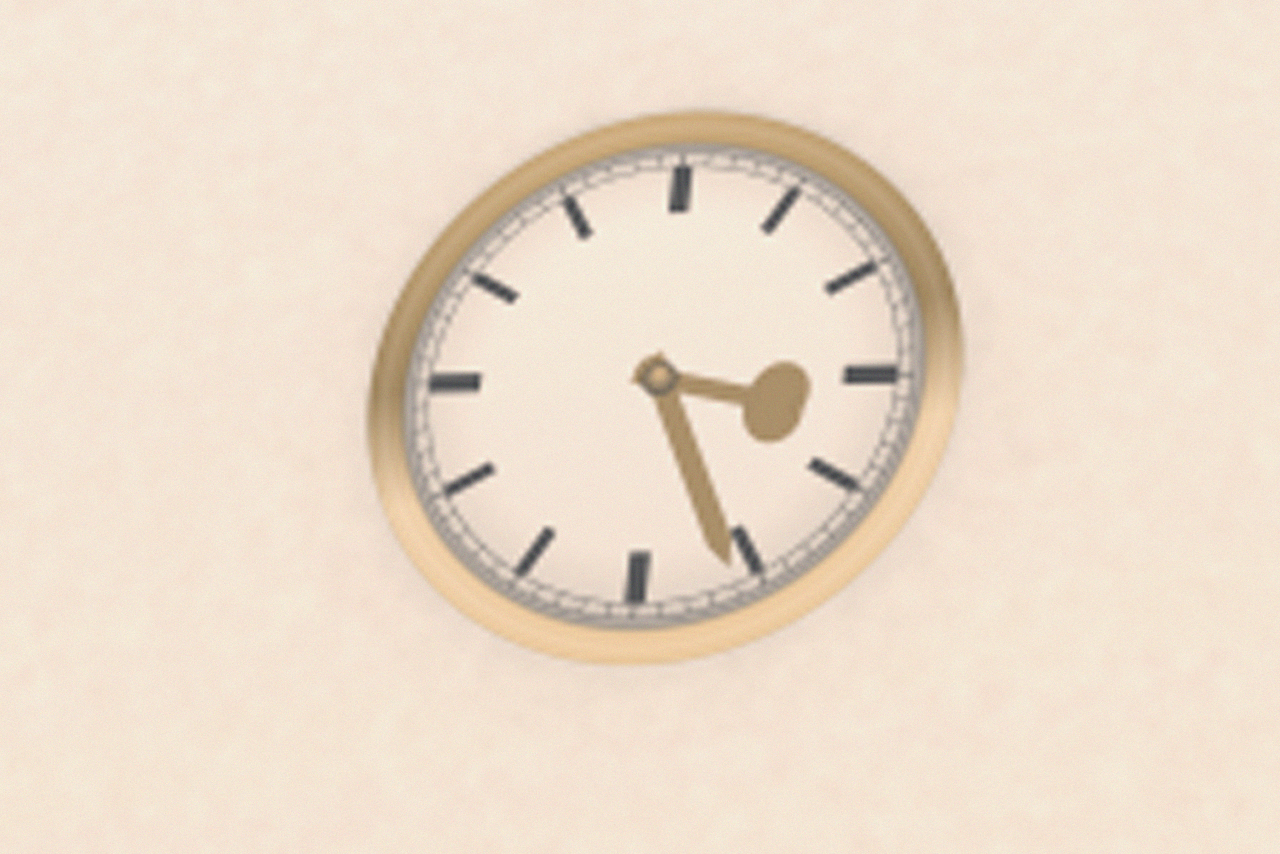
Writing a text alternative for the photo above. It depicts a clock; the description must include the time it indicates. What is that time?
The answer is 3:26
